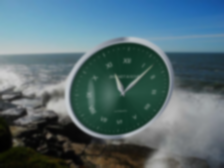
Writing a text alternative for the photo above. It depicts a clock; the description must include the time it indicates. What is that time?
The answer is 11:07
